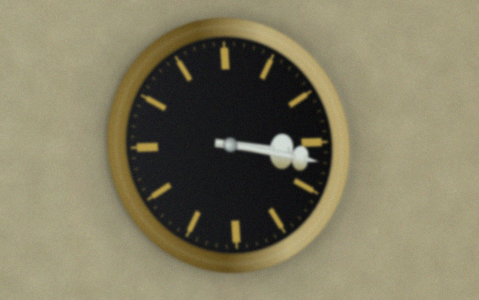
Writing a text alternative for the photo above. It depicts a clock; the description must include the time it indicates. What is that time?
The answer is 3:17
